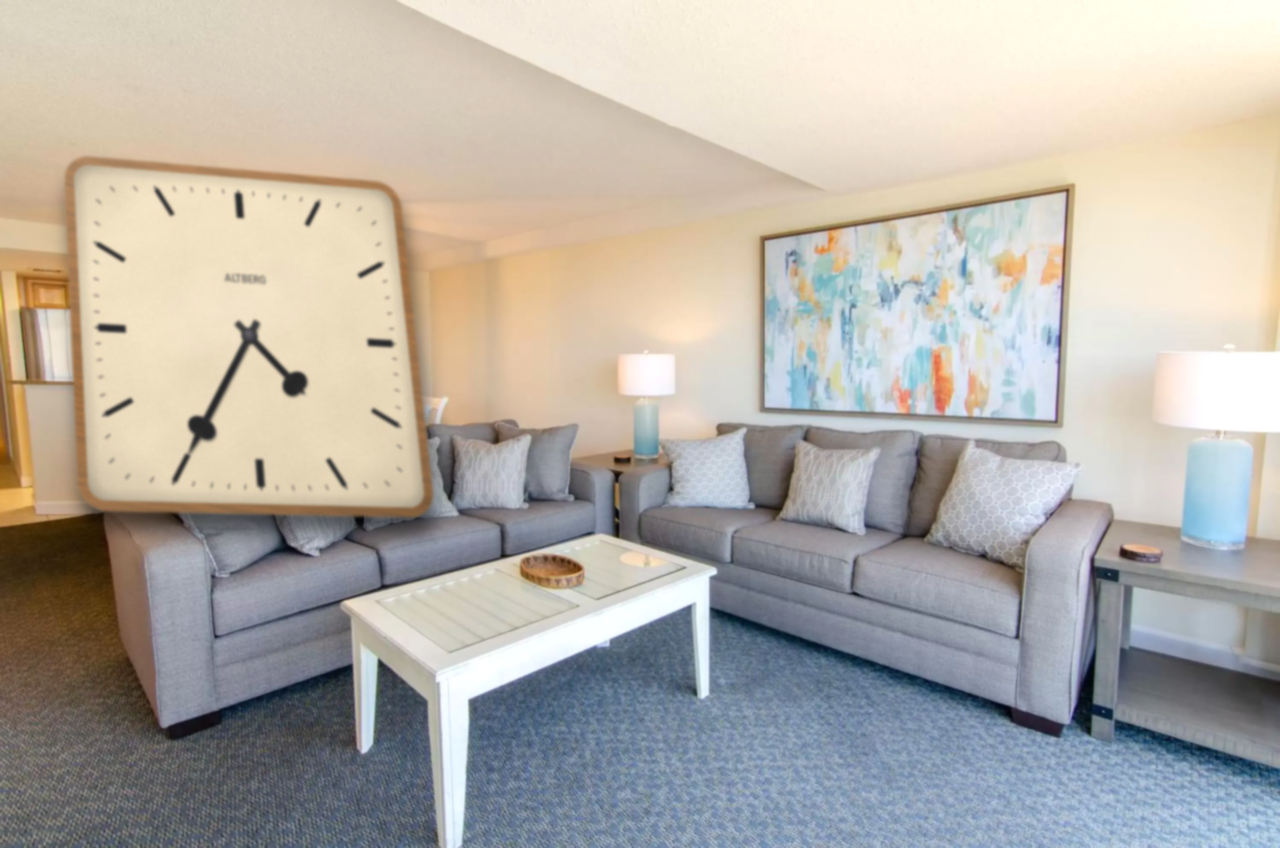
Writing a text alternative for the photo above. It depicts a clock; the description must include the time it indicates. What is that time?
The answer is 4:35
